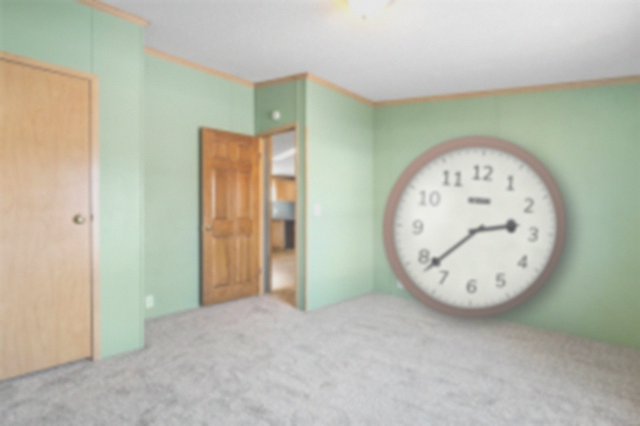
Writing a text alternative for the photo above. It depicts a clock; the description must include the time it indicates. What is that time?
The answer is 2:38
